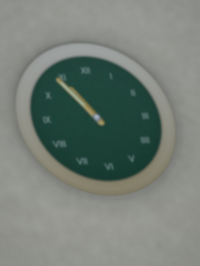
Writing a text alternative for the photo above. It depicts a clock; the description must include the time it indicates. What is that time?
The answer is 10:54
